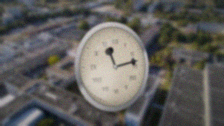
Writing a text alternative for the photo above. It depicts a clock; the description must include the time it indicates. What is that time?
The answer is 11:13
